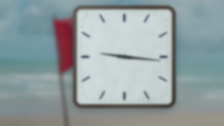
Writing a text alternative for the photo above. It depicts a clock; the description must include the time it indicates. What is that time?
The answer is 9:16
